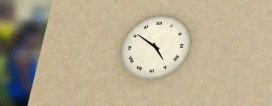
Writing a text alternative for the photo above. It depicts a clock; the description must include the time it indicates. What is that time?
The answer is 4:51
